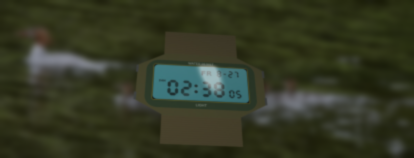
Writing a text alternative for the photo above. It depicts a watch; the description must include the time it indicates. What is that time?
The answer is 2:38
